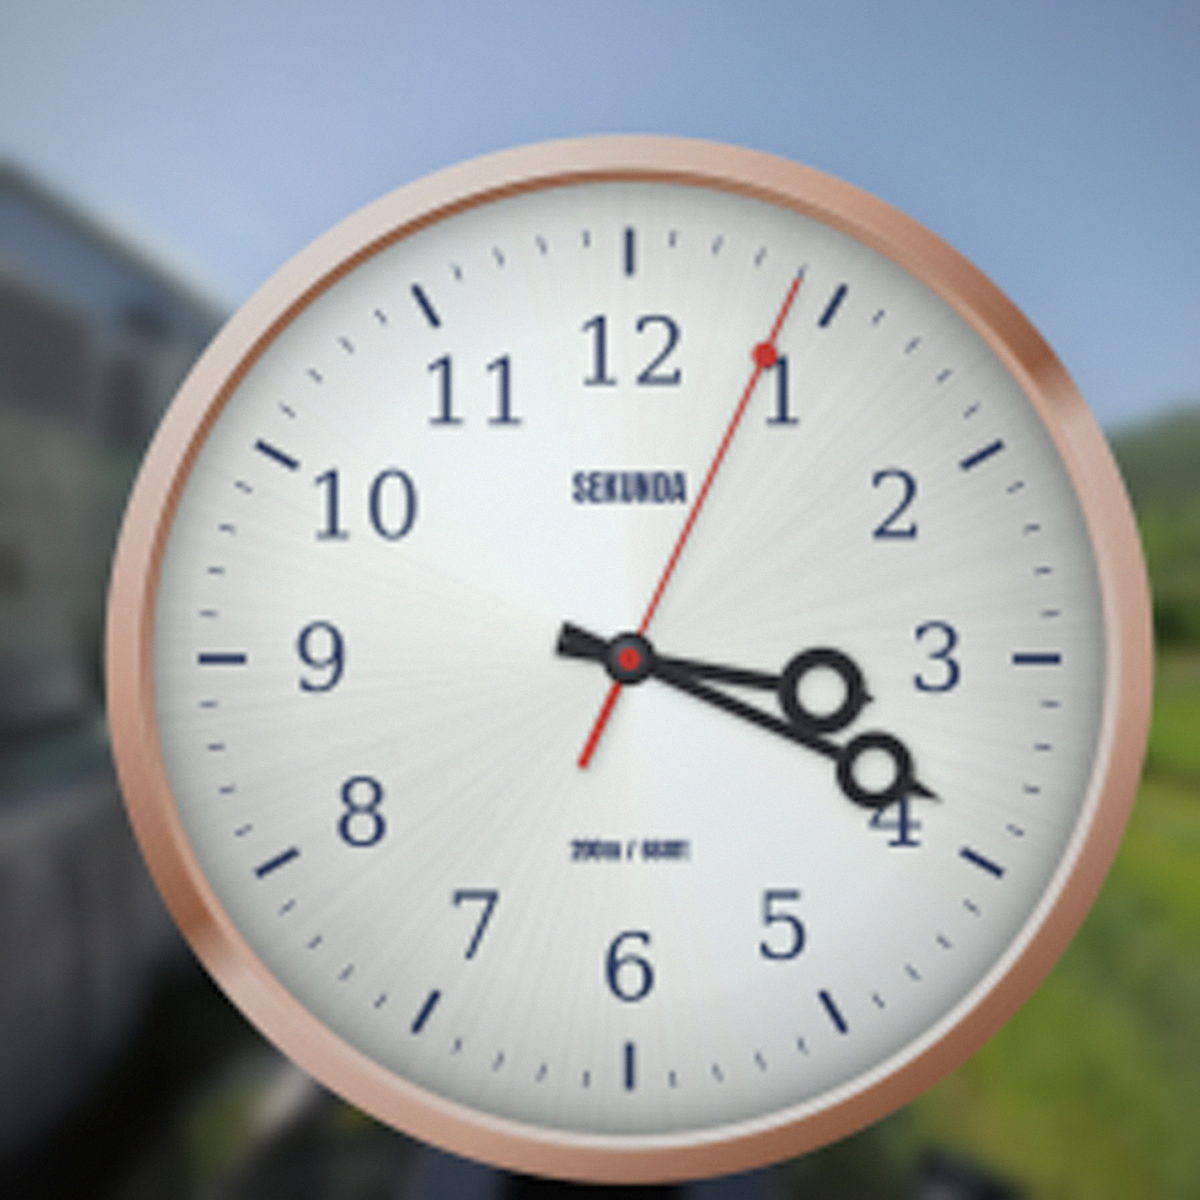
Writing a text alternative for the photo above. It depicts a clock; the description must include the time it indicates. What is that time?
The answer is 3:19:04
